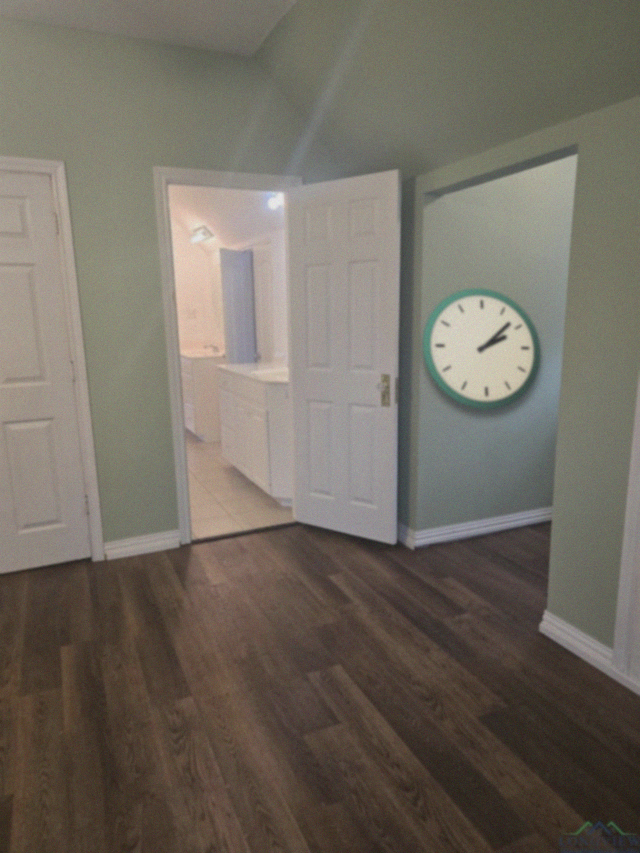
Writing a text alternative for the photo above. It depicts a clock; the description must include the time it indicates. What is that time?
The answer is 2:08
